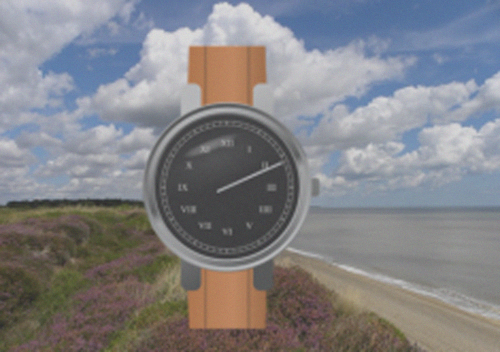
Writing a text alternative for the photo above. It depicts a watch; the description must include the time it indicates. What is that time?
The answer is 2:11
